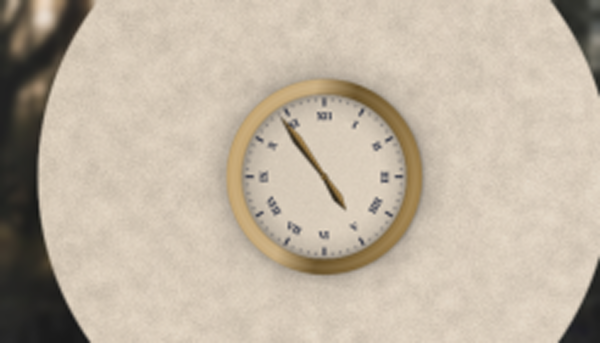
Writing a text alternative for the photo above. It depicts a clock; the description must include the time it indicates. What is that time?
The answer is 4:54
